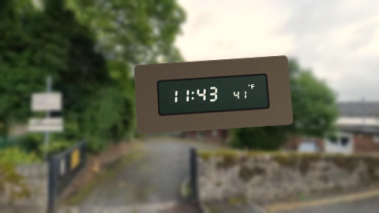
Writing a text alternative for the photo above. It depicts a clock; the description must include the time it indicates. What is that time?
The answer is 11:43
